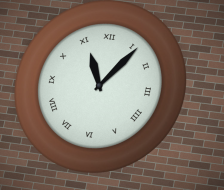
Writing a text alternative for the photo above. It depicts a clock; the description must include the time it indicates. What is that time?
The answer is 11:06
